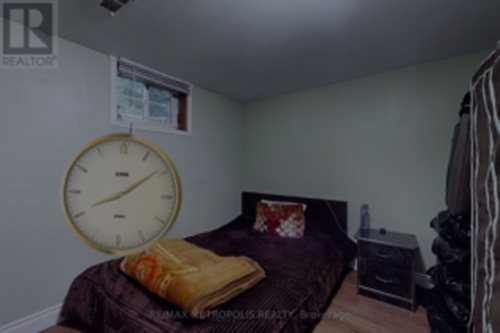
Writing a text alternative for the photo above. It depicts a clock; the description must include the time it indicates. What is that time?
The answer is 8:09
